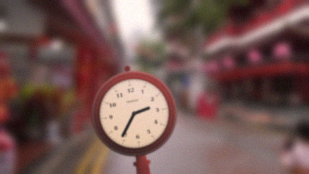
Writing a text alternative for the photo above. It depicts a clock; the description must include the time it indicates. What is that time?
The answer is 2:36
